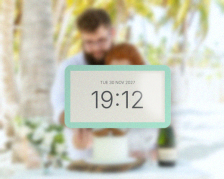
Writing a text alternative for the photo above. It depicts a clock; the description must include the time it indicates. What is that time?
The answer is 19:12
